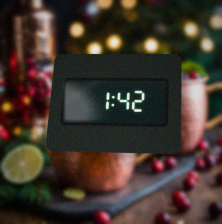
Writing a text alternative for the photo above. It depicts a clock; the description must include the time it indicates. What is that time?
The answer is 1:42
